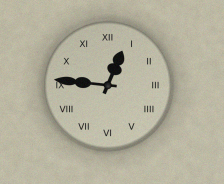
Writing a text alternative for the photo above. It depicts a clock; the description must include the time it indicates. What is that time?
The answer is 12:46
